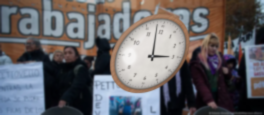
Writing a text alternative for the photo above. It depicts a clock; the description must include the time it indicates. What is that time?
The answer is 2:58
